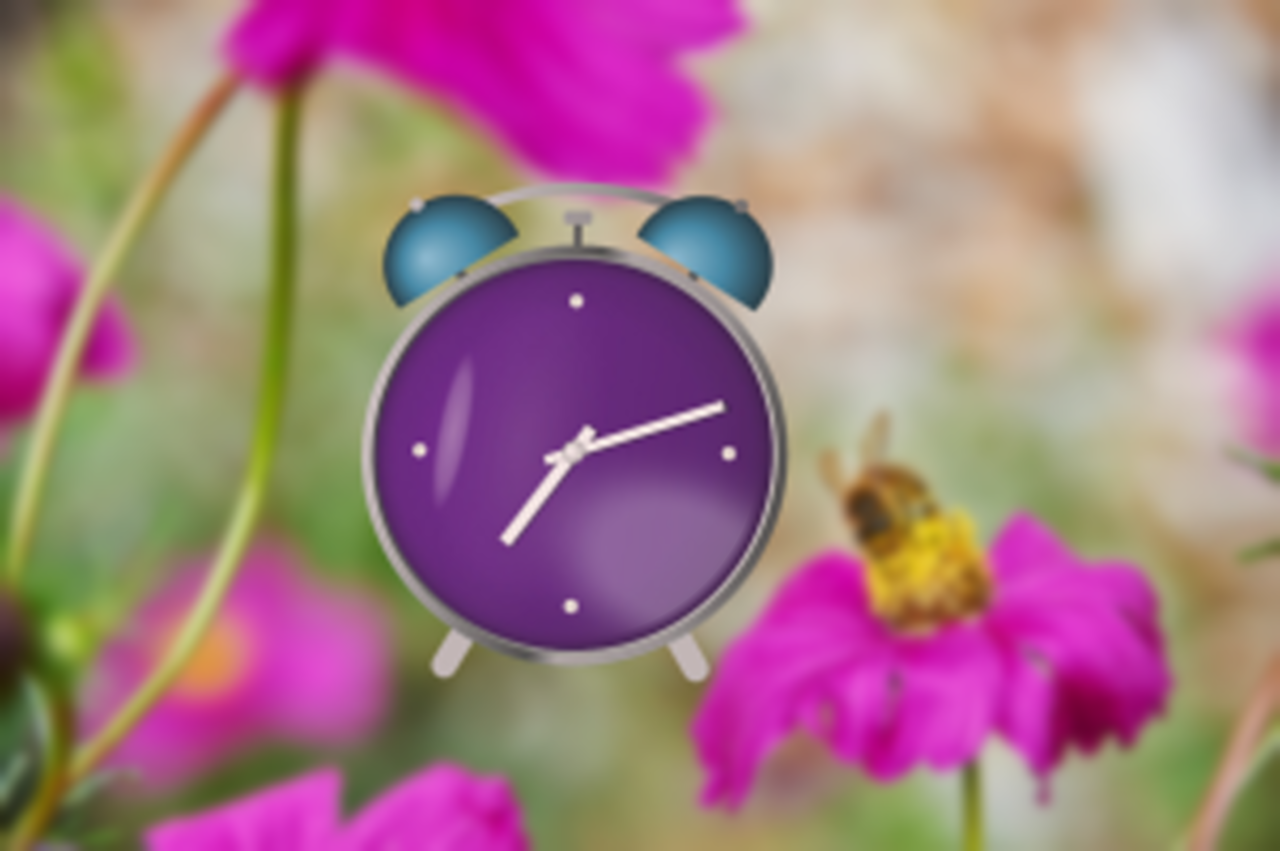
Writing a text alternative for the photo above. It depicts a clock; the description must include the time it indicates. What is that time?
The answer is 7:12
